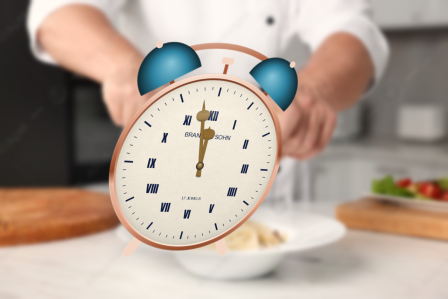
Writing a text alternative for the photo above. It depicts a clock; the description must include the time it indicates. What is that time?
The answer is 11:58
